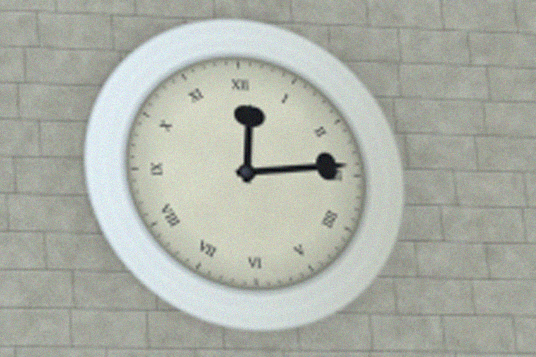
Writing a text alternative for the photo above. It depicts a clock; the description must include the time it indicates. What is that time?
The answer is 12:14
